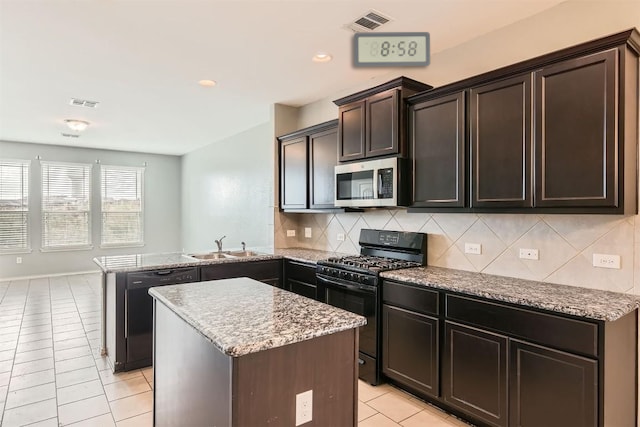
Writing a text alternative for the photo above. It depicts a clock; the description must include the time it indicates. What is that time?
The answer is 8:58
